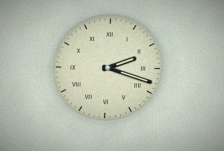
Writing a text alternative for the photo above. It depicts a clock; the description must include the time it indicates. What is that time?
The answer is 2:18
